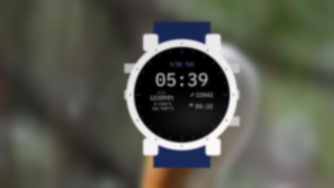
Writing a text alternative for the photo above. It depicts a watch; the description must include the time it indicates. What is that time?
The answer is 5:39
